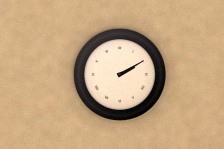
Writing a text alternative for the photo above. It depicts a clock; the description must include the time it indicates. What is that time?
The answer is 2:10
